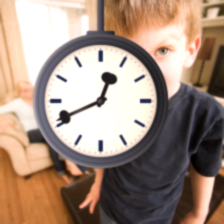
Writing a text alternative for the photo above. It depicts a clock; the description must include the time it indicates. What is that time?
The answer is 12:41
